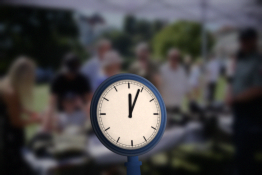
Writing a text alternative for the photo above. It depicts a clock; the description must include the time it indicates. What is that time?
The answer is 12:04
